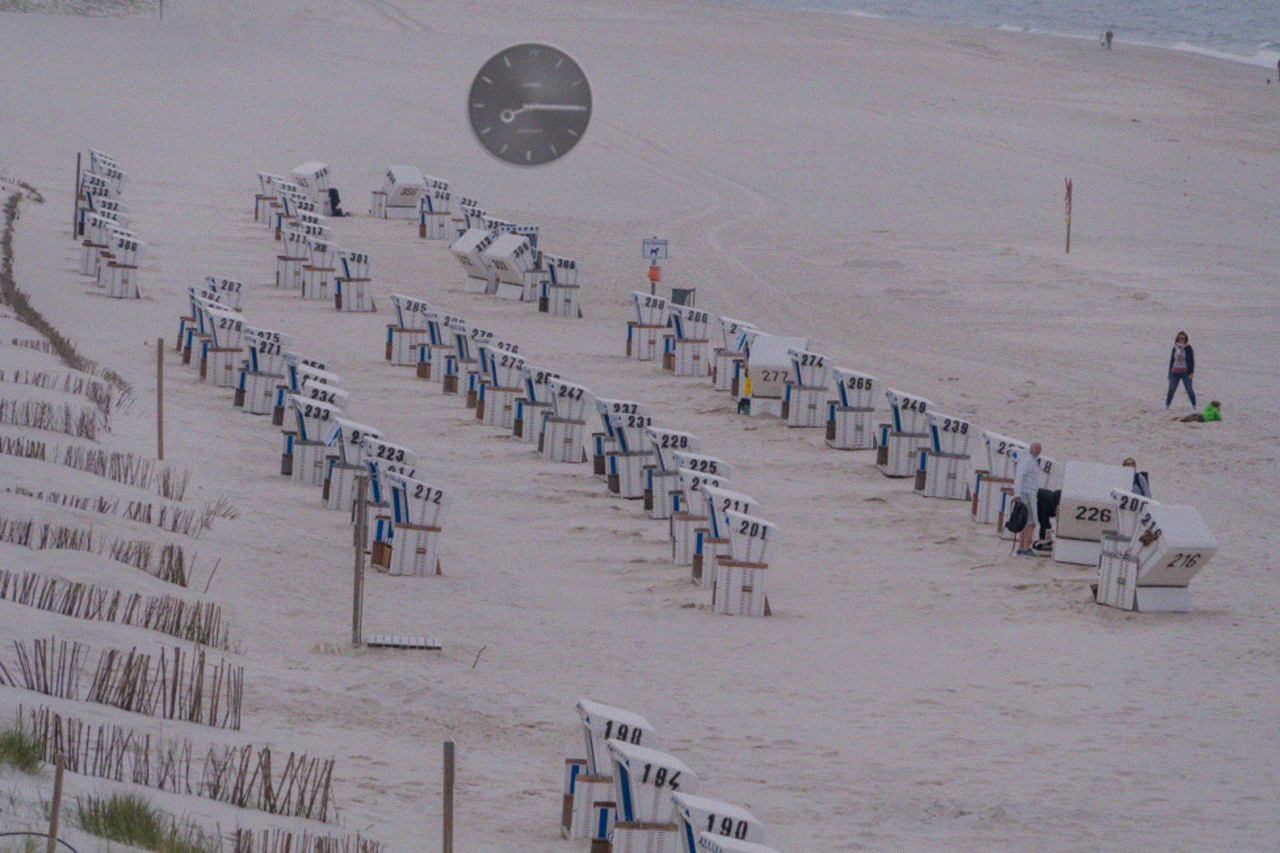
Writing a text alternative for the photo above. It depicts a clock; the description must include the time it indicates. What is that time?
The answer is 8:15
